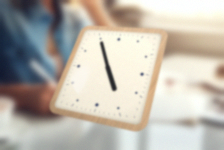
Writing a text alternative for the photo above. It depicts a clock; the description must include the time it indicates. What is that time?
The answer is 4:55
